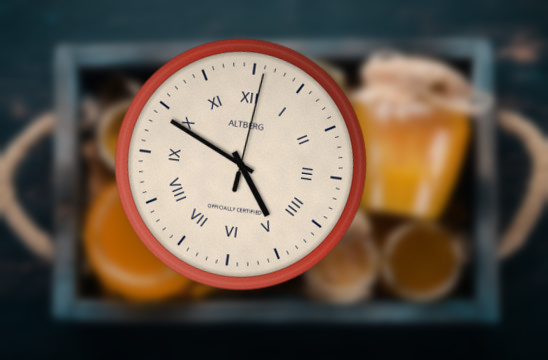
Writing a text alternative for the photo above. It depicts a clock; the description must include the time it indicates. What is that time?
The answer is 4:49:01
